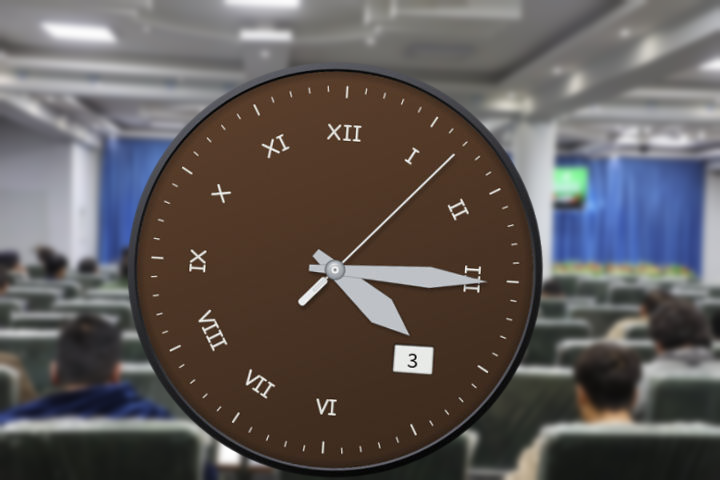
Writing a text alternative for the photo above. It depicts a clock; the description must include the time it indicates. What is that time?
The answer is 4:15:07
